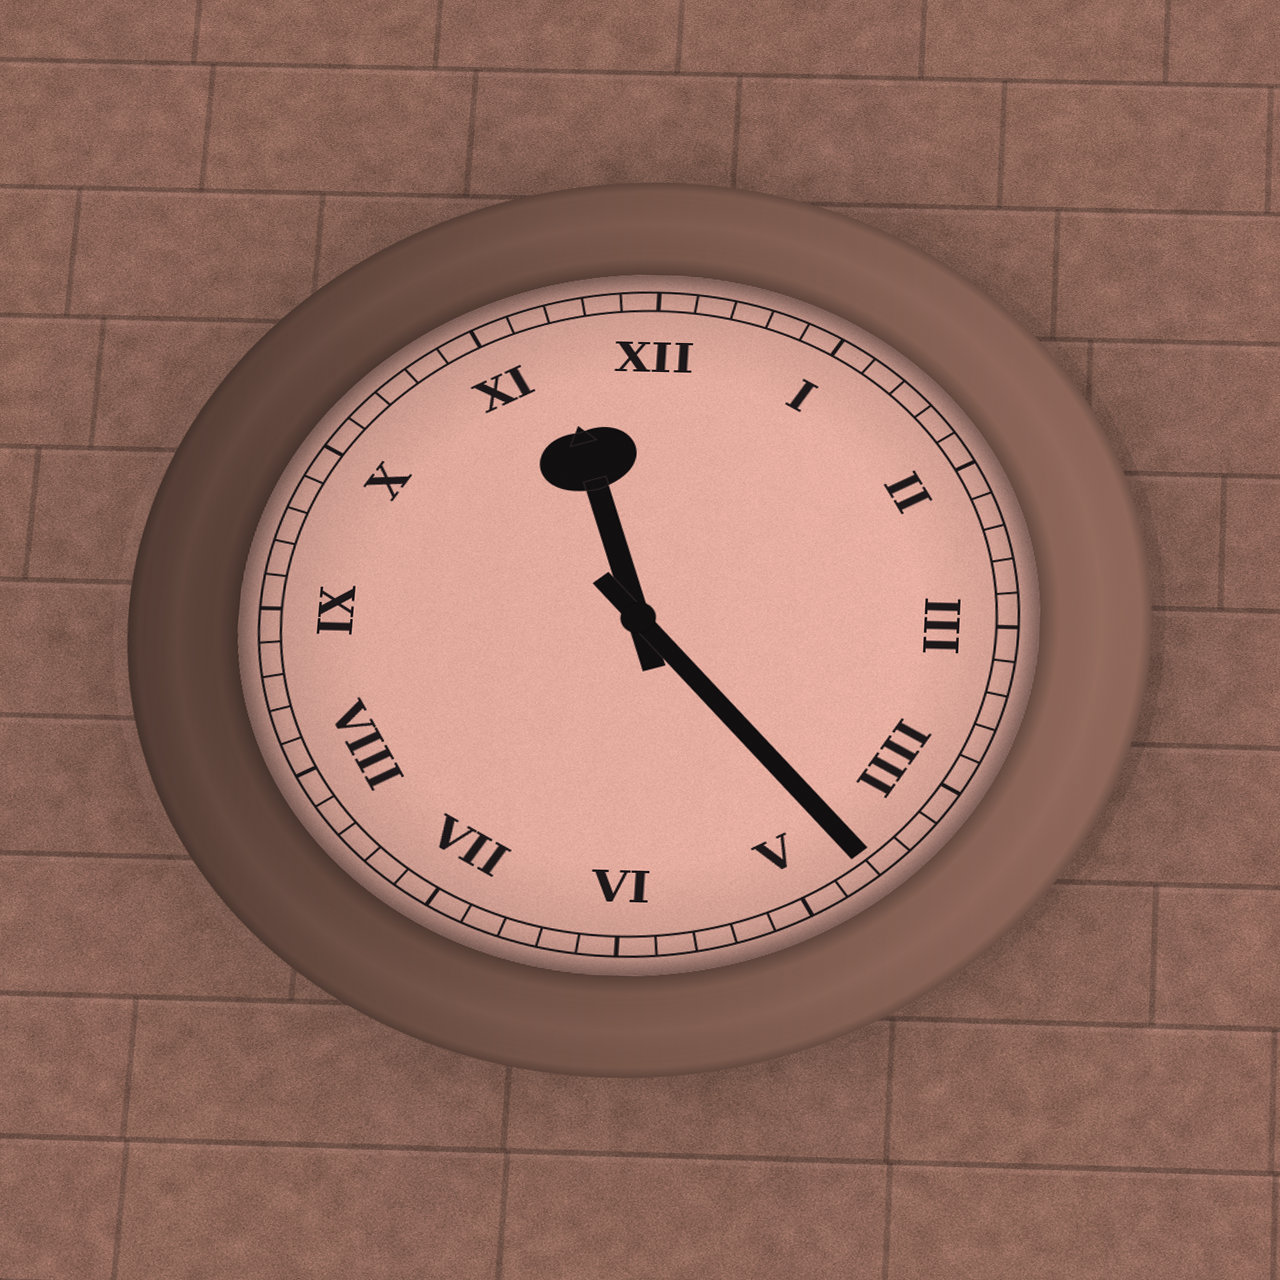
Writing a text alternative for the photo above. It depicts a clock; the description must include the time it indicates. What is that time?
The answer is 11:23
